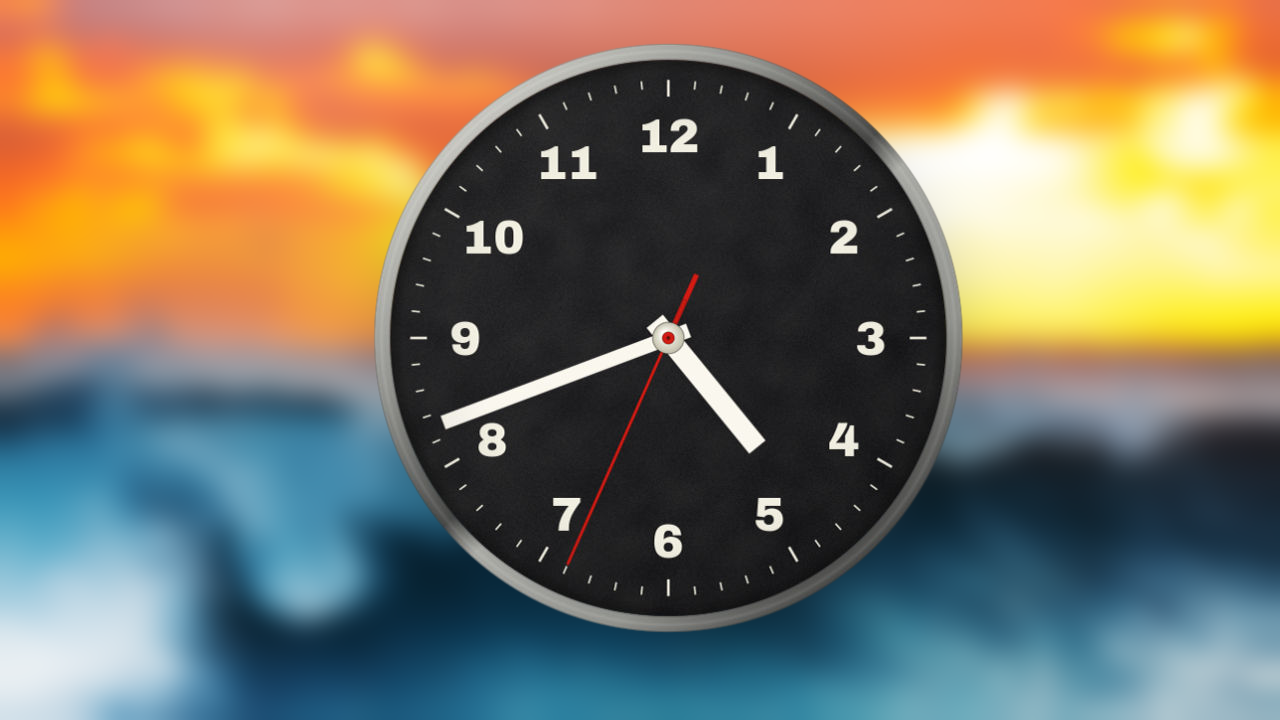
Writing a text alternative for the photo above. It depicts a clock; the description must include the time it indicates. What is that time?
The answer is 4:41:34
